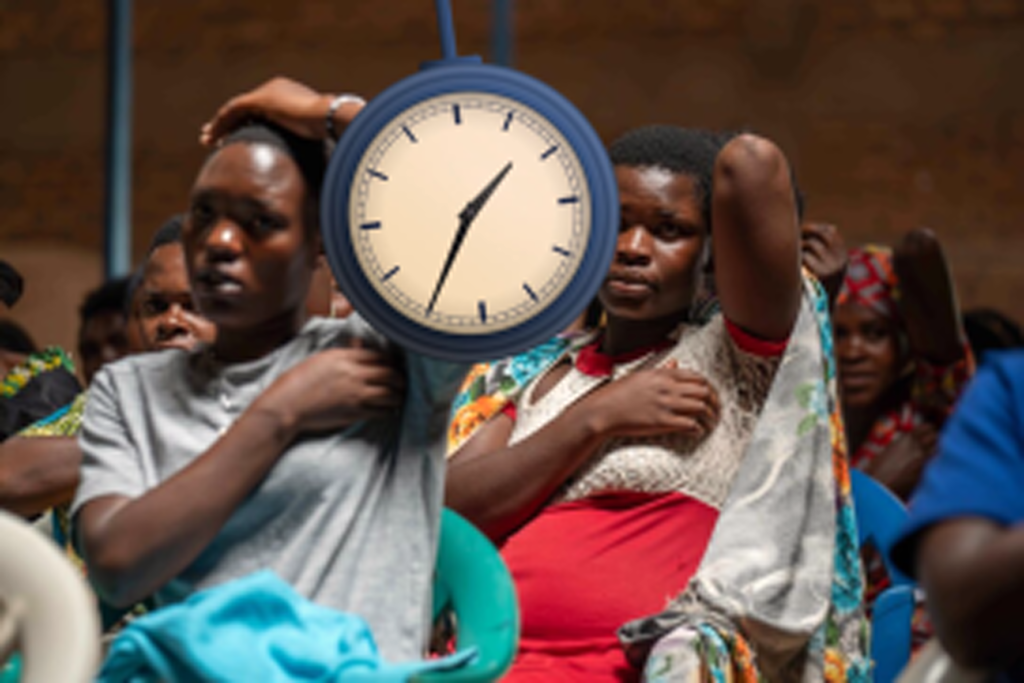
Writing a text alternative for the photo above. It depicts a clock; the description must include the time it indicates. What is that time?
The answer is 1:35
